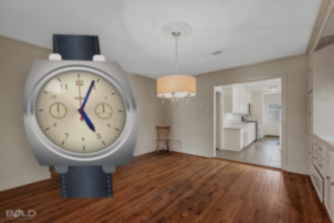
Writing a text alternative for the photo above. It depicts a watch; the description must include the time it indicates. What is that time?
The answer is 5:04
